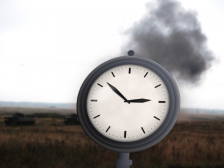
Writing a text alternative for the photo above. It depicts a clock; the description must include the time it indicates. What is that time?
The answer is 2:52
